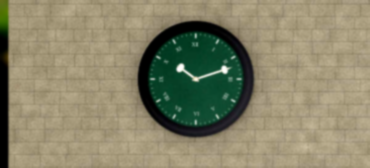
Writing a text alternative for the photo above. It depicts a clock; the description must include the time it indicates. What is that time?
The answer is 10:12
